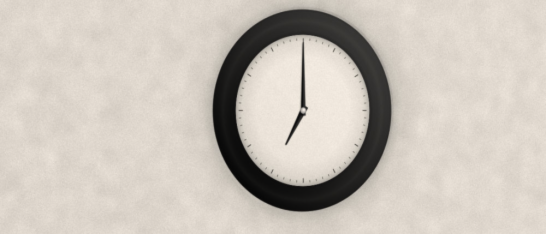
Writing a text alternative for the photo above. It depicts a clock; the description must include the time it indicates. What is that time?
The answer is 7:00
